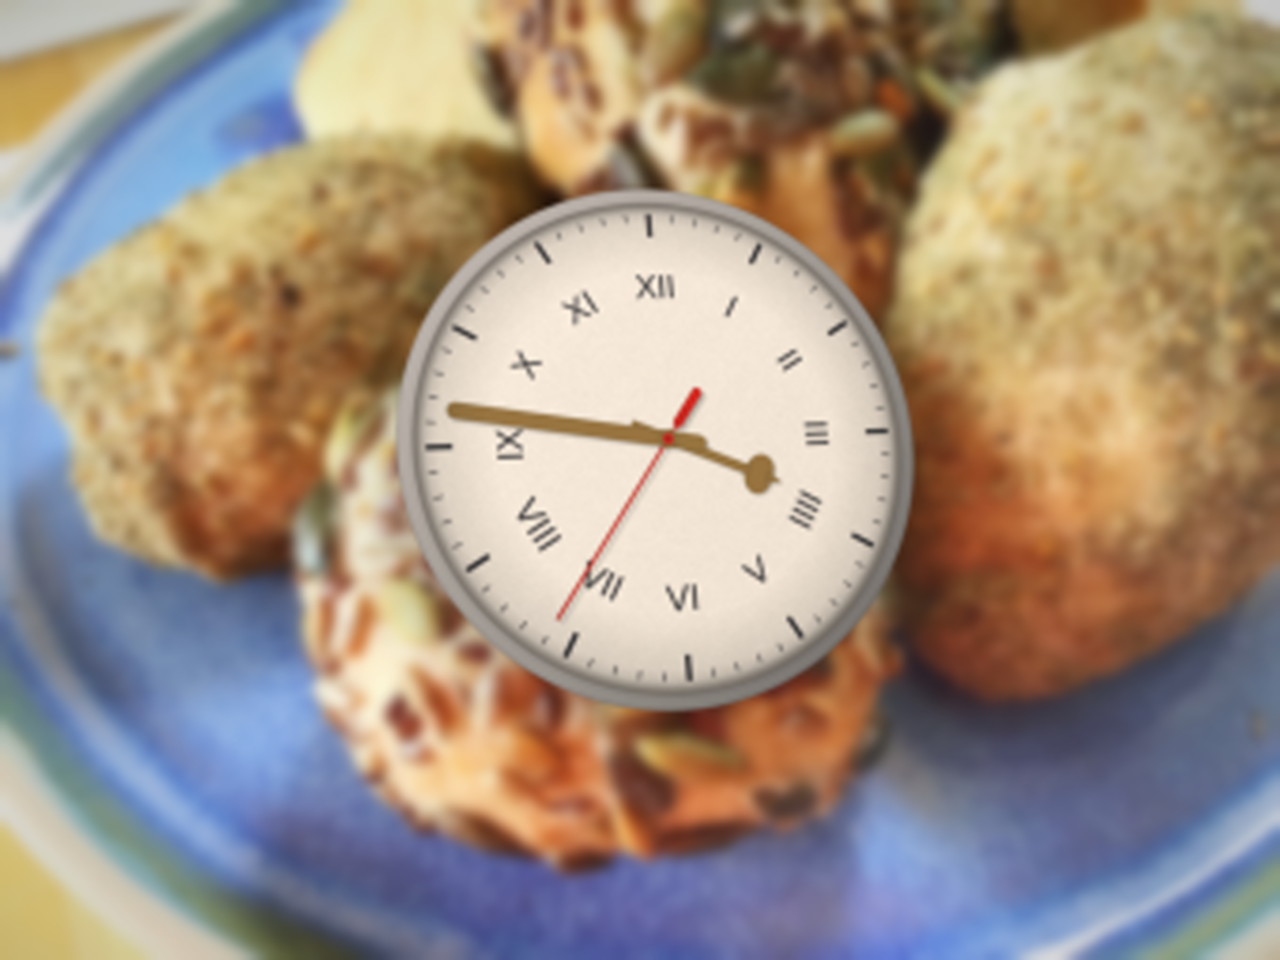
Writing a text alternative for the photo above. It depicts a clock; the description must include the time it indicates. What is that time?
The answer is 3:46:36
